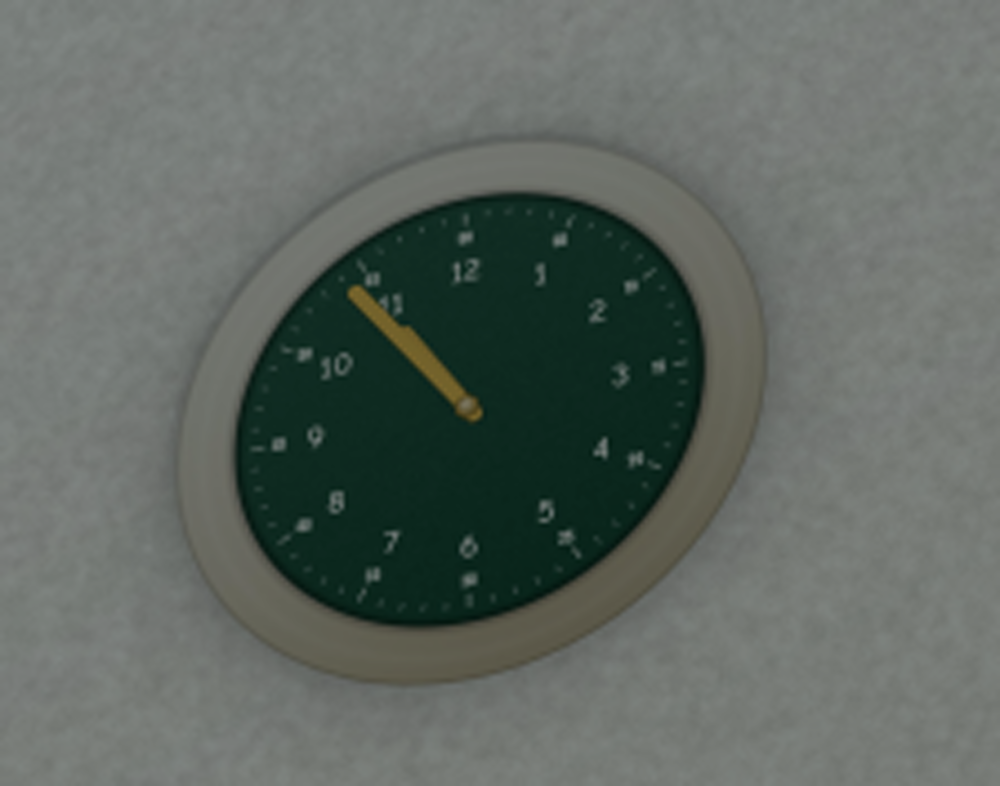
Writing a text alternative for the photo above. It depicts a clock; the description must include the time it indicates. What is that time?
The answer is 10:54
